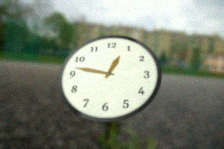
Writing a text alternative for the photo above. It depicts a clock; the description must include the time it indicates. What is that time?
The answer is 12:47
